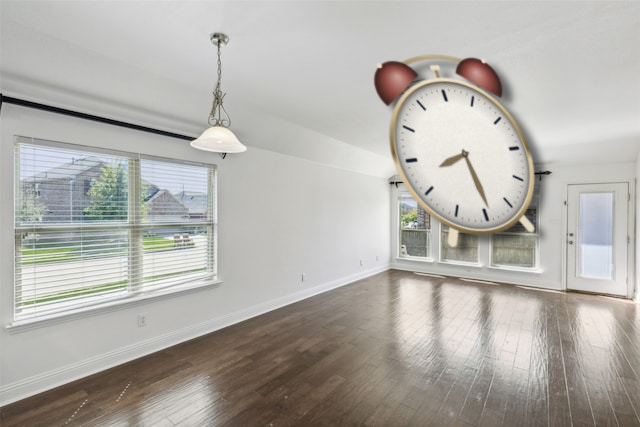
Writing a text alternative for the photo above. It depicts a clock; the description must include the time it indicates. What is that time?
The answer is 8:29
